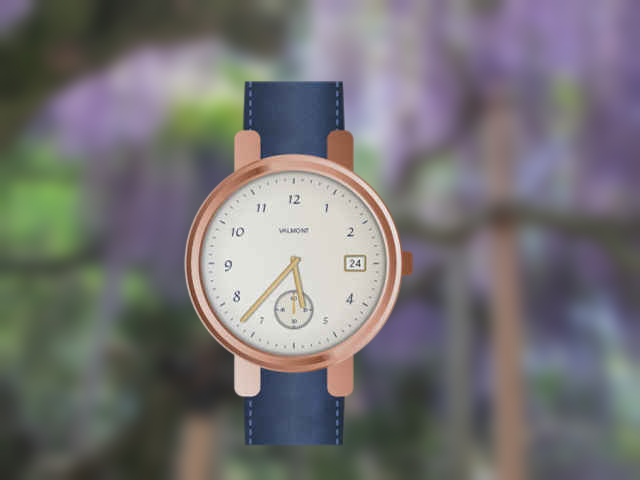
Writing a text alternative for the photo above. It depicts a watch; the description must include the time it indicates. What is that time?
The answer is 5:37
